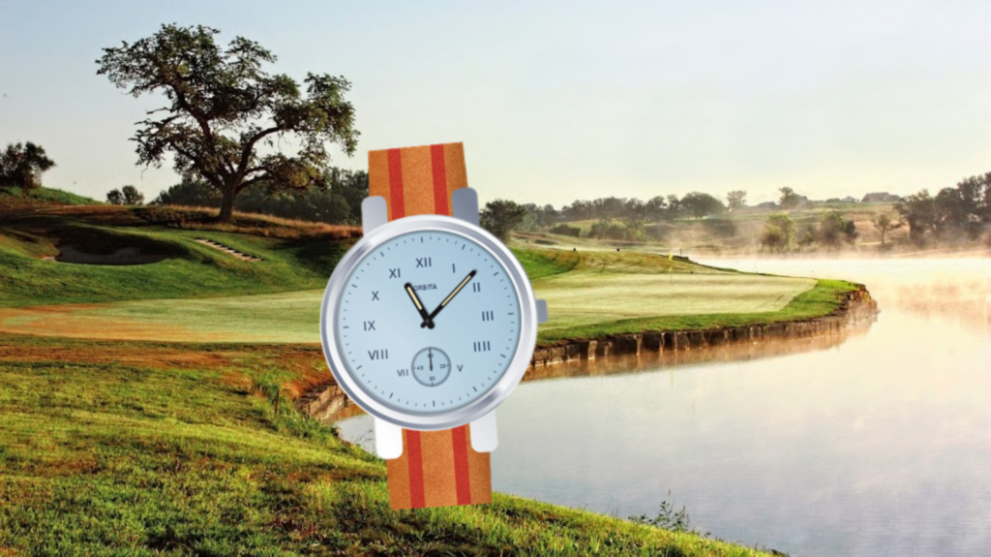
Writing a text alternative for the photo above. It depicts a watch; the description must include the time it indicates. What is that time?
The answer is 11:08
